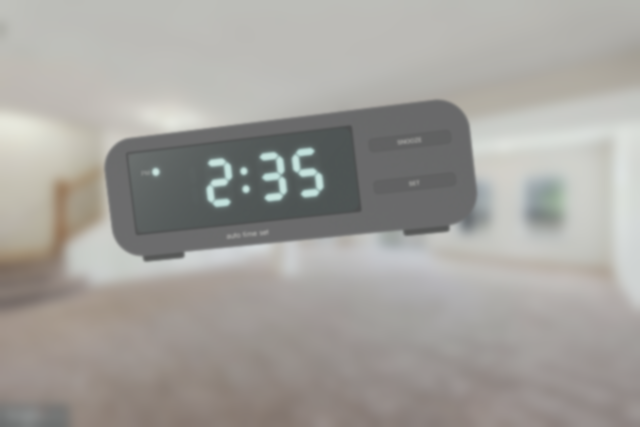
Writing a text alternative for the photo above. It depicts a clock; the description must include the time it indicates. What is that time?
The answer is 2:35
